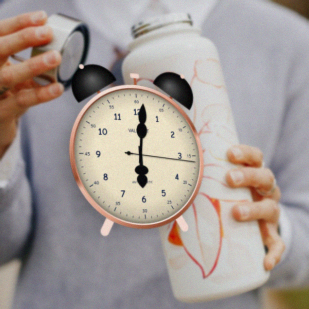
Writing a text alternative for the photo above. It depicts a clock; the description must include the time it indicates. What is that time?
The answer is 6:01:16
